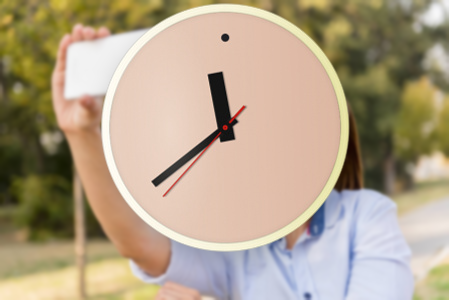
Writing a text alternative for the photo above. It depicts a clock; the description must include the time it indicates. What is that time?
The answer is 11:38:37
